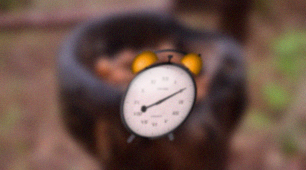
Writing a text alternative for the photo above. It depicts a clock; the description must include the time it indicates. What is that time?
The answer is 8:10
